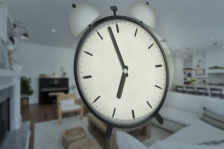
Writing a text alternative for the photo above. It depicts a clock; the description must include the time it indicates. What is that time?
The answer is 6:58
